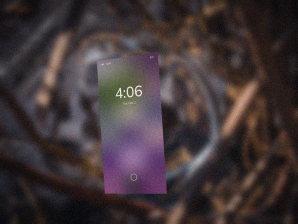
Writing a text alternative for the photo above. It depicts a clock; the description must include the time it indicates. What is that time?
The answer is 4:06
